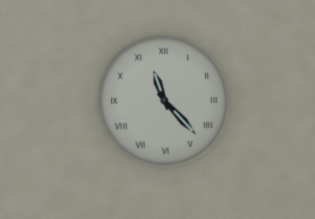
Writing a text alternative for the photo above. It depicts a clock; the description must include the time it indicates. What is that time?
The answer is 11:23
